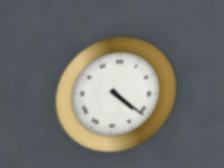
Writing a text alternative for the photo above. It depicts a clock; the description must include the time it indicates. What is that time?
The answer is 4:21
